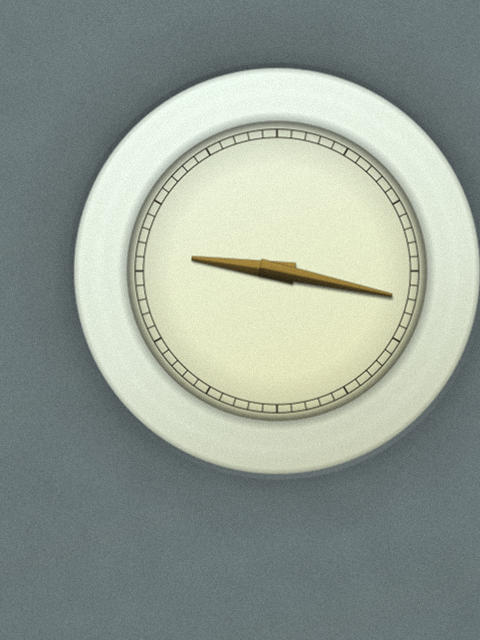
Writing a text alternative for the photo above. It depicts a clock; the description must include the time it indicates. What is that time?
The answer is 9:17
